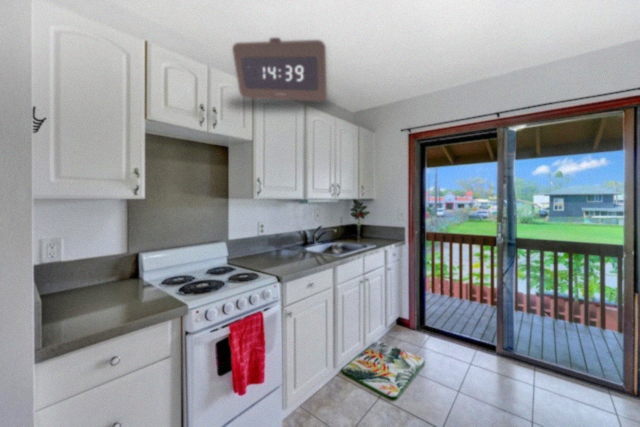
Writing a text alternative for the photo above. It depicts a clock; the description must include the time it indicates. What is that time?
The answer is 14:39
